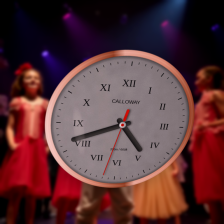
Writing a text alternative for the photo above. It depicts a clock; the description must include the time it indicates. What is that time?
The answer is 4:41:32
